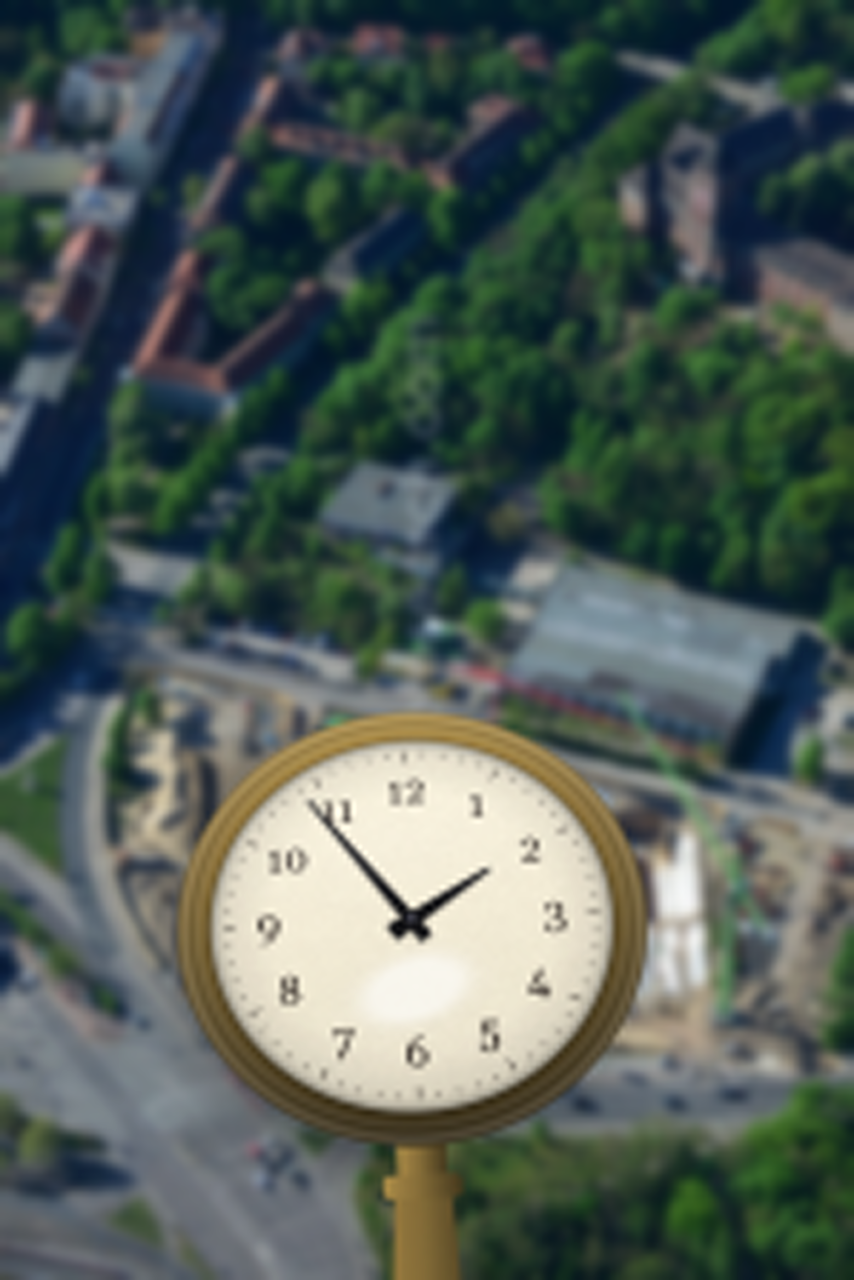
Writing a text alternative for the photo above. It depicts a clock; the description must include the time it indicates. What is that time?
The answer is 1:54
